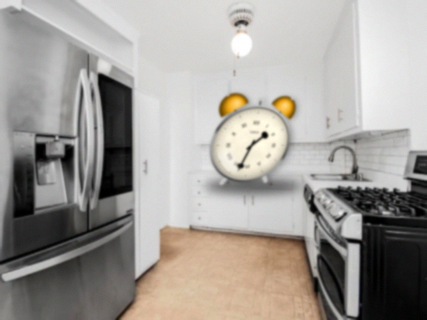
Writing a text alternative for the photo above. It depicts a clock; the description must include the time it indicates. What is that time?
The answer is 1:33
